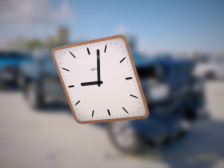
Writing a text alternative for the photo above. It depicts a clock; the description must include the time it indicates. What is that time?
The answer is 9:03
